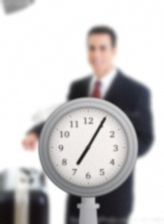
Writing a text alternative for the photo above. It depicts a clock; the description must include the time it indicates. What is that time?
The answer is 7:05
